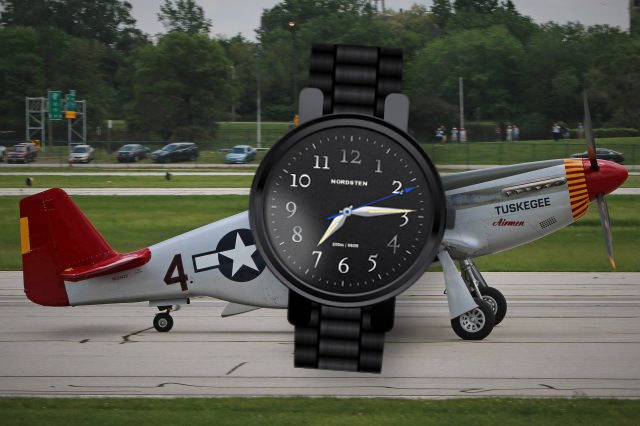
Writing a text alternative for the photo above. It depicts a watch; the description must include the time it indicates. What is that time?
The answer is 7:14:11
